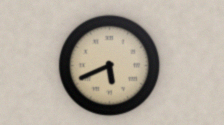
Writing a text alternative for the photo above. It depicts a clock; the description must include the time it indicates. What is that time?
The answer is 5:41
